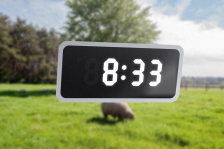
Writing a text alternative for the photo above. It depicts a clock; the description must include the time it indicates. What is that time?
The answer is 8:33
